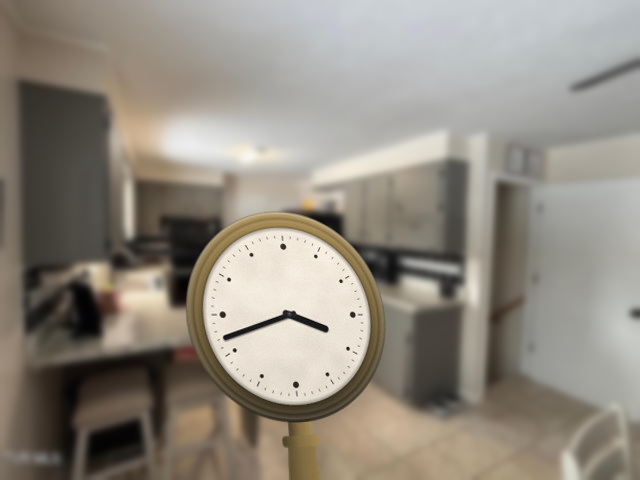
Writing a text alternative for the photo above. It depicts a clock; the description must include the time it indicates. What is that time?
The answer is 3:42
